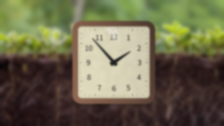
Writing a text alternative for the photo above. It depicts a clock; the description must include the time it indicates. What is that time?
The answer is 1:53
